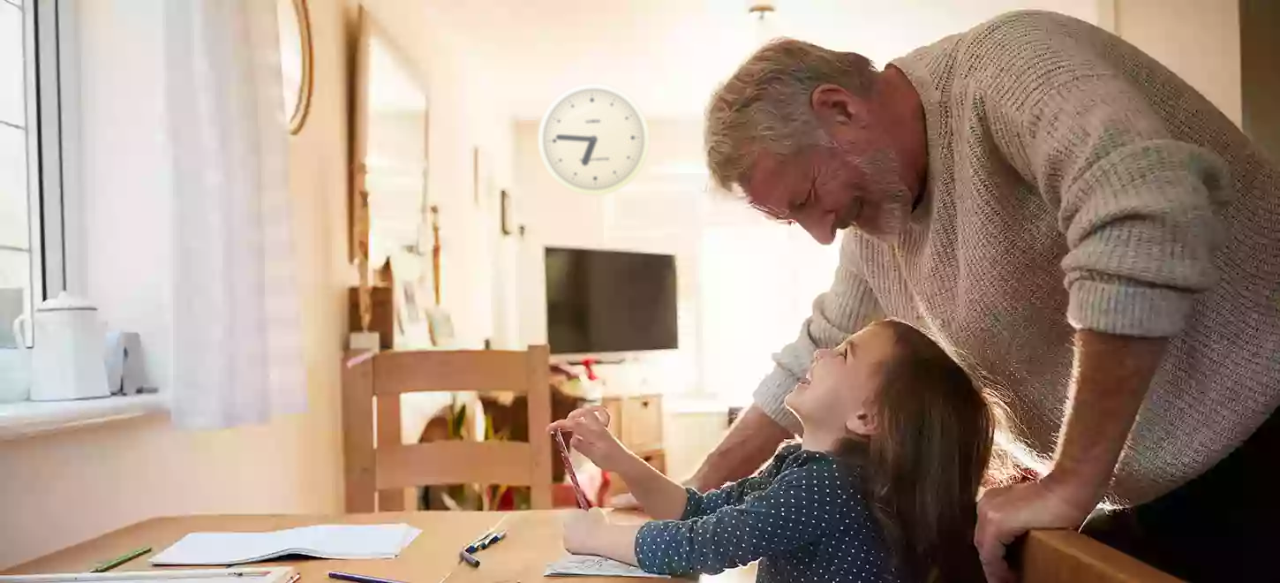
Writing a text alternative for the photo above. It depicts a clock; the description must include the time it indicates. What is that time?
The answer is 6:46
